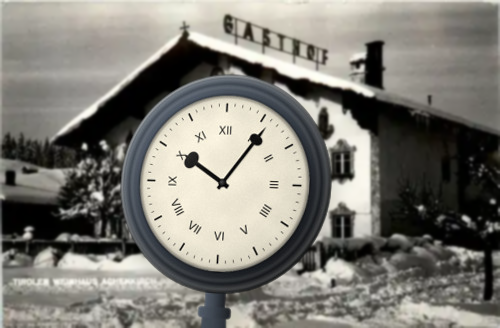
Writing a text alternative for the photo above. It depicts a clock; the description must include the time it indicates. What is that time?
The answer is 10:06
